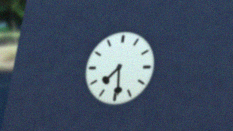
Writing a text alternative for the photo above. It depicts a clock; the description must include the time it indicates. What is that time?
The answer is 7:29
